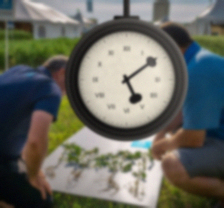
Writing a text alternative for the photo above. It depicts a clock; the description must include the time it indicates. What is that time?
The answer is 5:09
